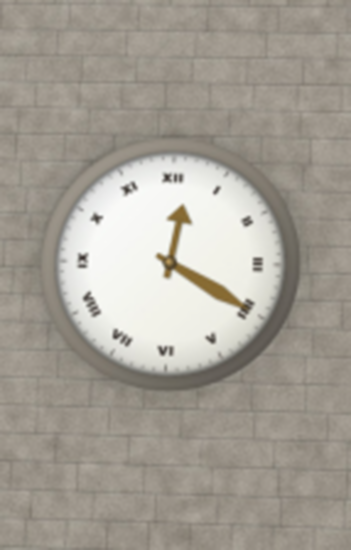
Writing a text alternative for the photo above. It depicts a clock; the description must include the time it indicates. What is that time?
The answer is 12:20
